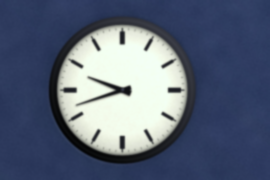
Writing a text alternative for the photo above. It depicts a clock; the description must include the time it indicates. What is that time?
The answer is 9:42
